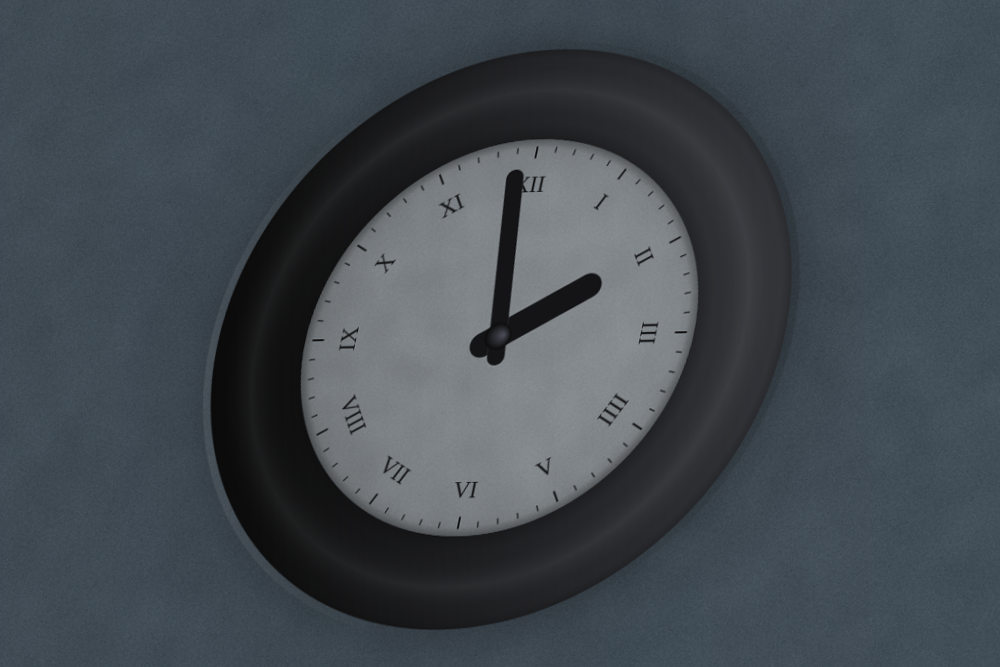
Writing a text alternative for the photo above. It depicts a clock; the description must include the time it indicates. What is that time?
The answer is 1:59
